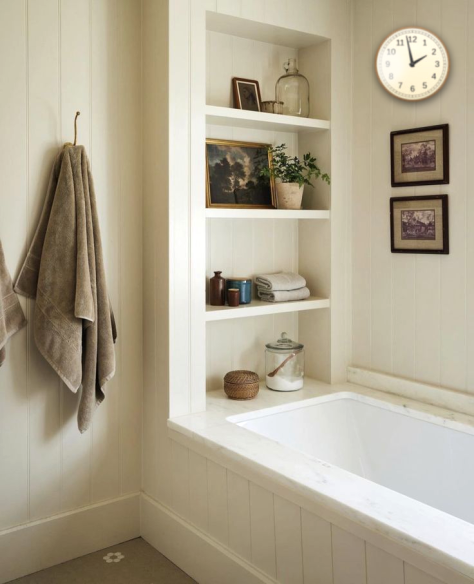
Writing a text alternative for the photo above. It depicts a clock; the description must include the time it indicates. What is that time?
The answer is 1:58
